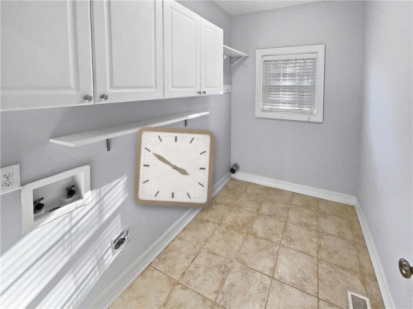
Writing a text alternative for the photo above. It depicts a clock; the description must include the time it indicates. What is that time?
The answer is 3:50
